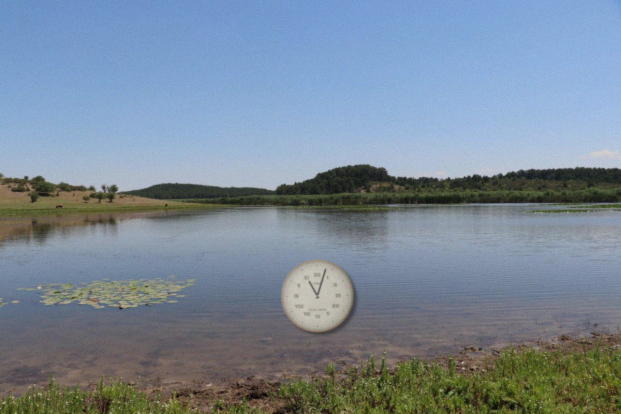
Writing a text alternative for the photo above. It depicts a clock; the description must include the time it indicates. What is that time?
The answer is 11:03
